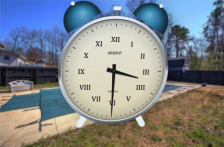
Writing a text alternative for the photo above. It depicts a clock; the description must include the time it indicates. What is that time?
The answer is 3:30
